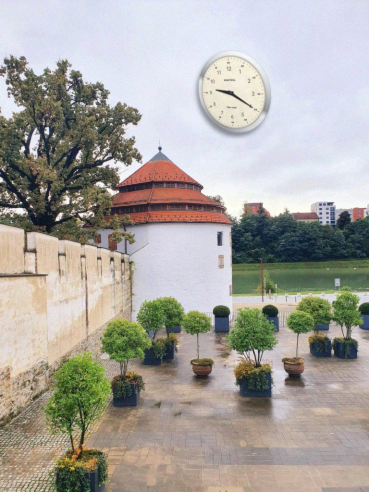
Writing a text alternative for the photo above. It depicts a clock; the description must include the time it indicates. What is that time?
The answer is 9:20
